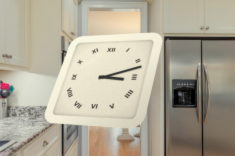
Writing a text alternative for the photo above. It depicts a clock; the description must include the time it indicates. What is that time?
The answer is 3:12
